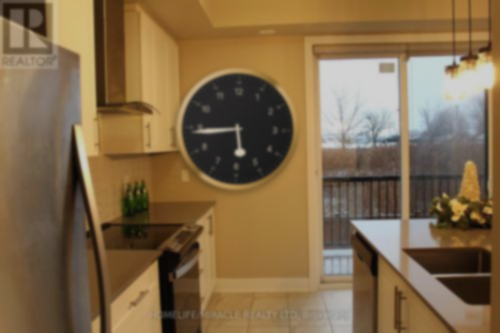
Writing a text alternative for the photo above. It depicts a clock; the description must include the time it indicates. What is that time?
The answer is 5:44
